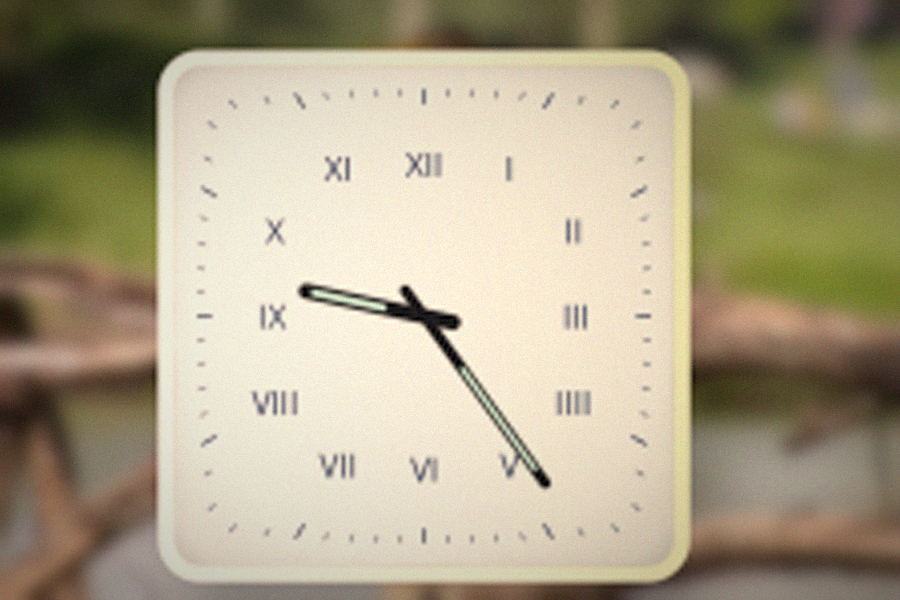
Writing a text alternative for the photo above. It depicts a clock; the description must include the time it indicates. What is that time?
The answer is 9:24
